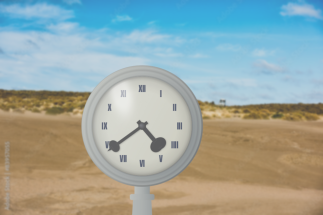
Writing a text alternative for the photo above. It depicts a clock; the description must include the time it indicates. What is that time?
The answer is 4:39
